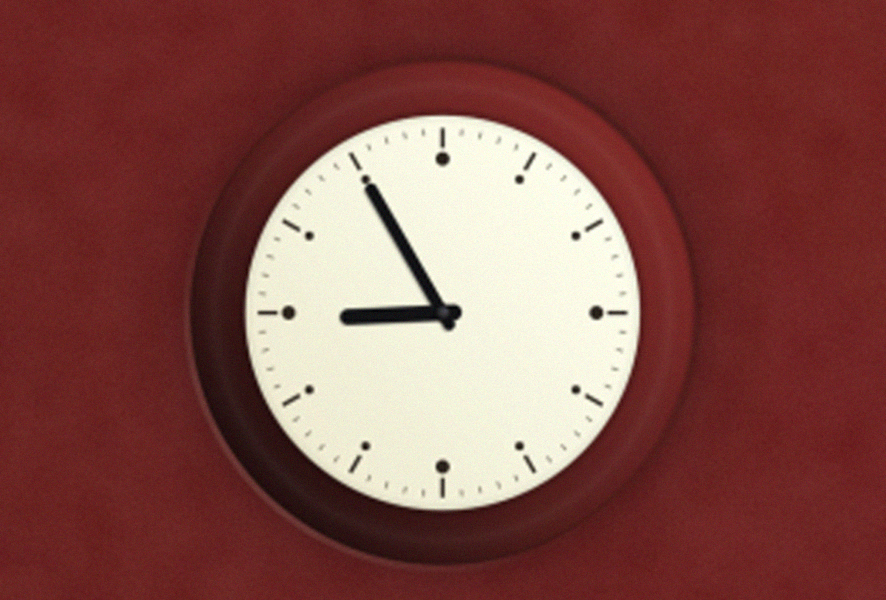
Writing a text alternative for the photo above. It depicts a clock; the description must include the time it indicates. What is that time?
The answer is 8:55
